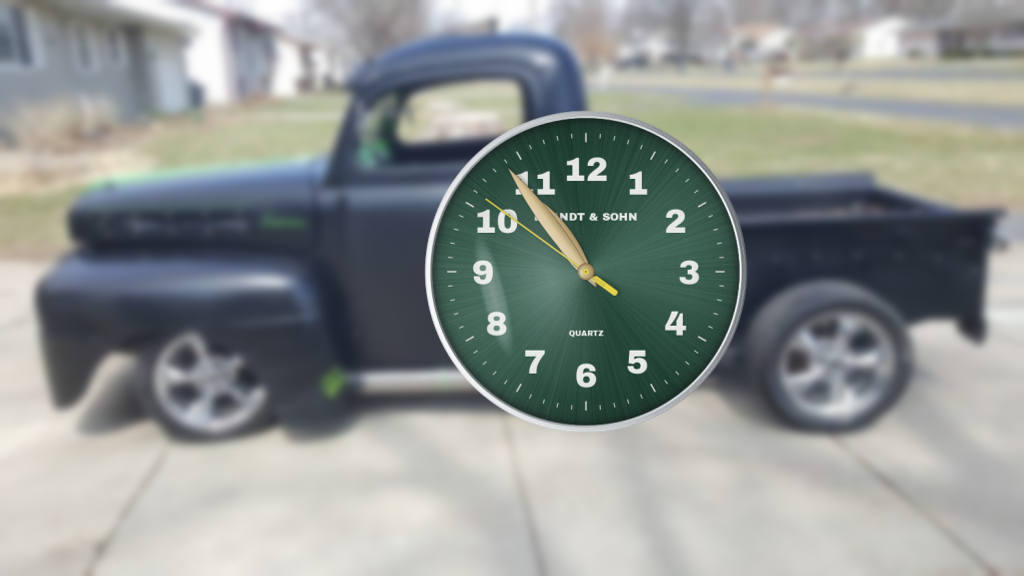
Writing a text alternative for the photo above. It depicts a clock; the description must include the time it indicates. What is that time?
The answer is 10:53:51
